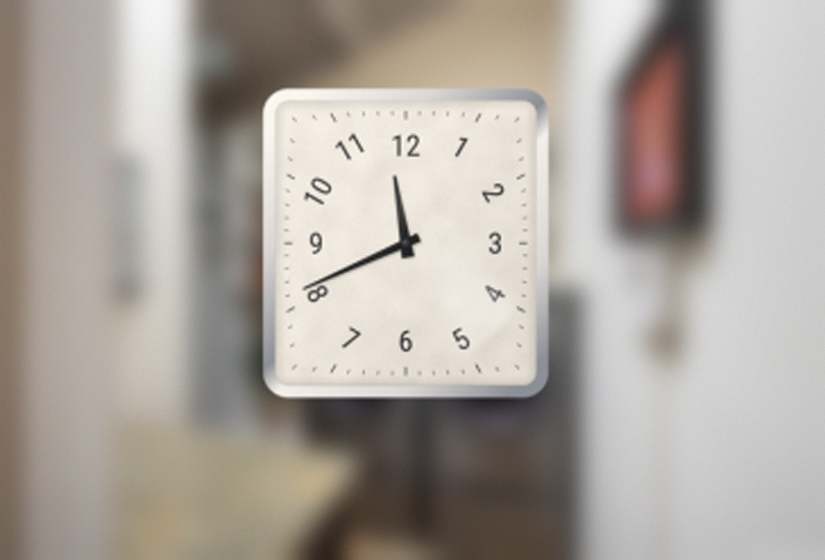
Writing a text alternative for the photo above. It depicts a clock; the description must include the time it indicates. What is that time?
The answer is 11:41
